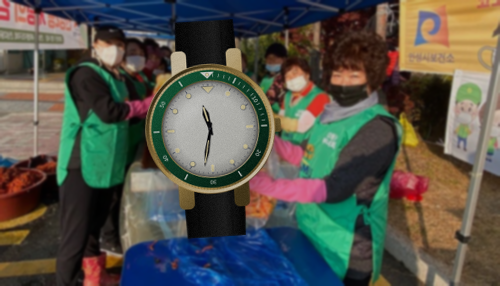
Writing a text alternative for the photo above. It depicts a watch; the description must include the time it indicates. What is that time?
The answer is 11:32
